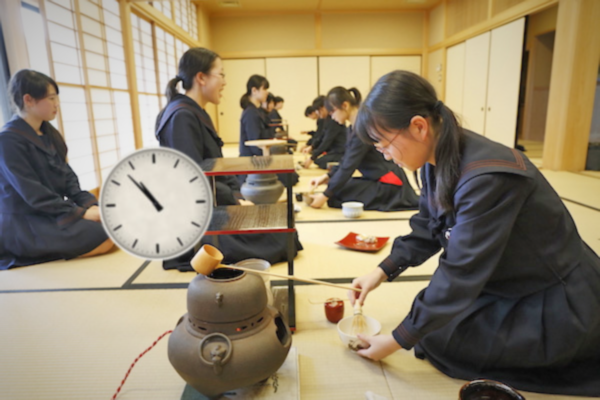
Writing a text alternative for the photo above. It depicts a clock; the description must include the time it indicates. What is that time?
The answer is 10:53
